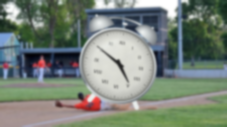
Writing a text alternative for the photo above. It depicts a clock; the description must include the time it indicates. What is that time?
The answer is 4:50
